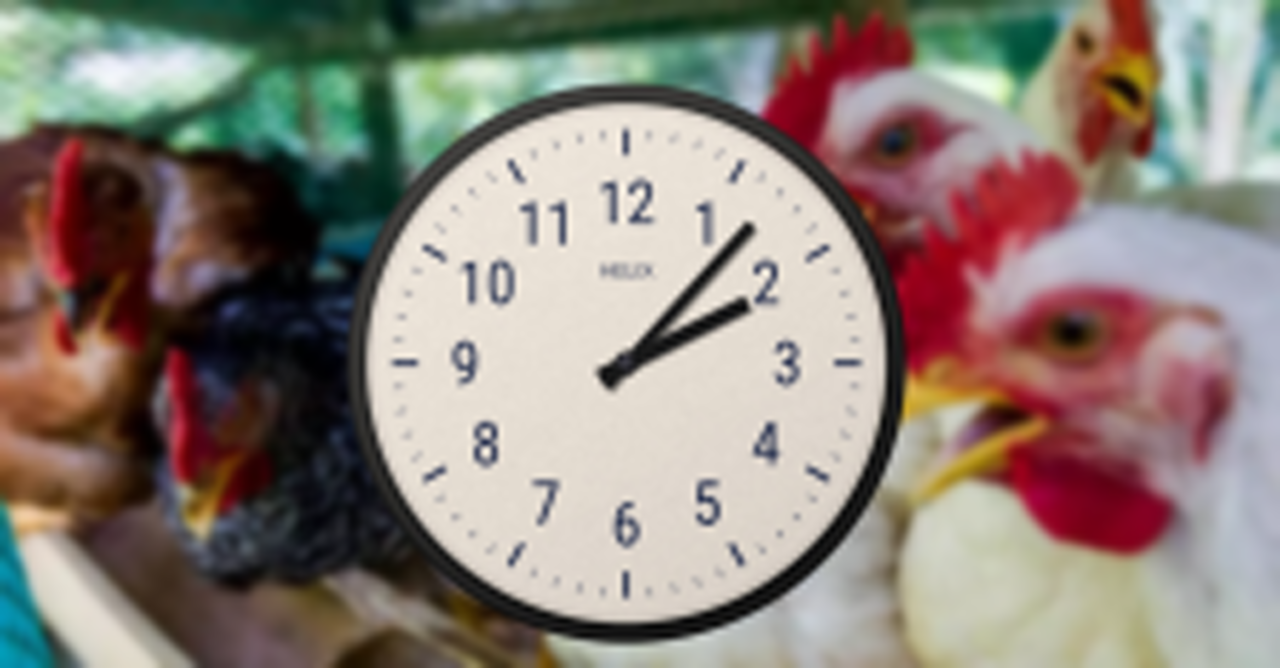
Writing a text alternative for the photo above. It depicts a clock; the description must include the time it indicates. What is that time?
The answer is 2:07
